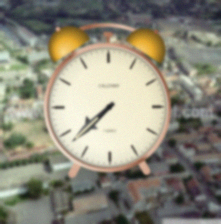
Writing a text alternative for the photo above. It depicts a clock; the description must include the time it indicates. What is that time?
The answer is 7:38
